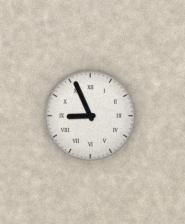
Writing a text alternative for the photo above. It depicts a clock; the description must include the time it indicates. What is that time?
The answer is 8:56
